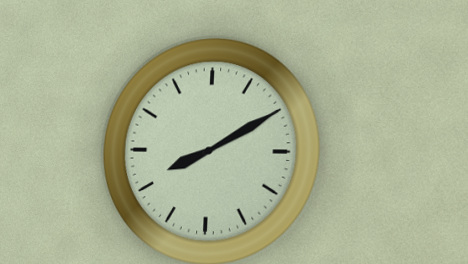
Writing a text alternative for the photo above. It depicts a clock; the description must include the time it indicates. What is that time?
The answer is 8:10
